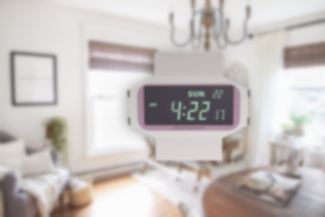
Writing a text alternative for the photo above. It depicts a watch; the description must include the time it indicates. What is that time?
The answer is 4:22
